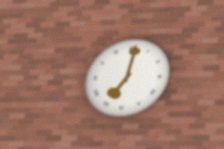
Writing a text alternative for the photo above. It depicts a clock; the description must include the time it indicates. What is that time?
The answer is 7:01
